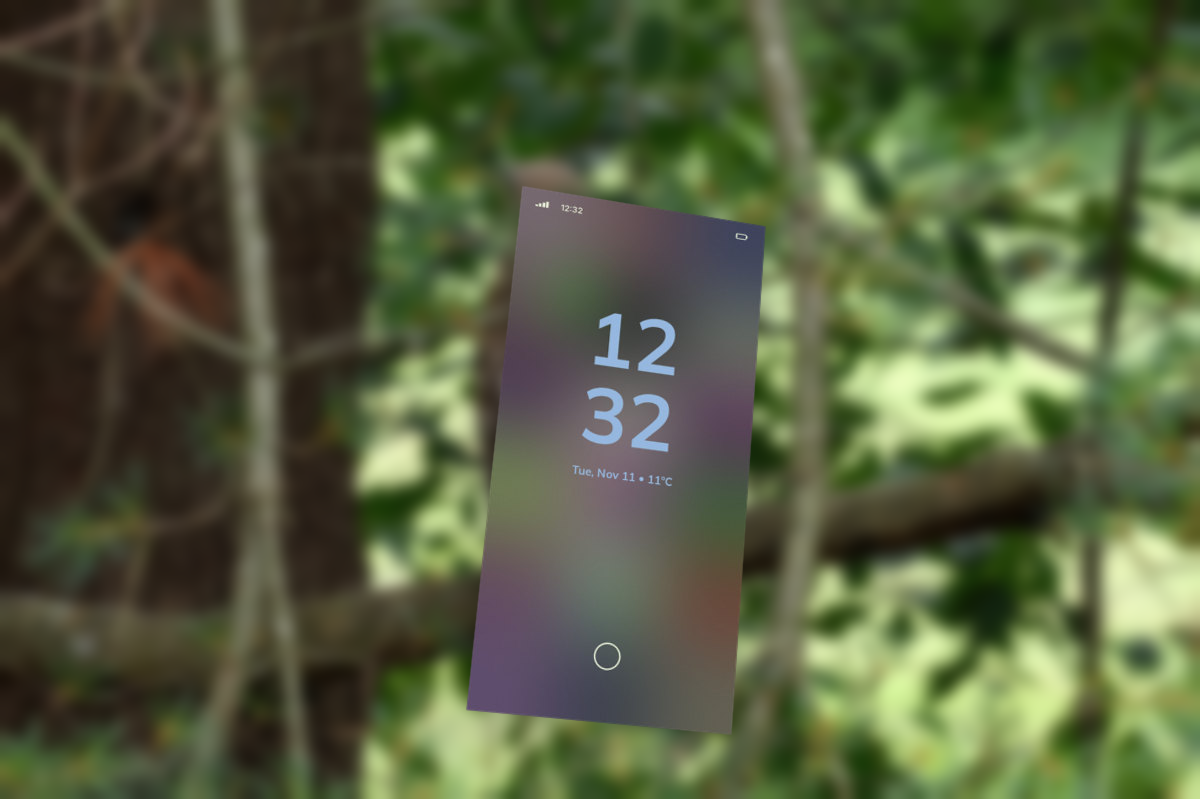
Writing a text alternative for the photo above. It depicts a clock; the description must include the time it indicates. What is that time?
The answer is 12:32
